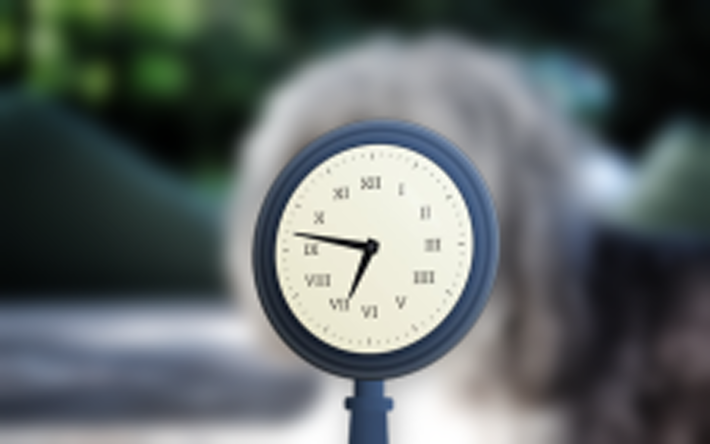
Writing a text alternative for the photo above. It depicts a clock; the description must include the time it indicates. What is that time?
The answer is 6:47
